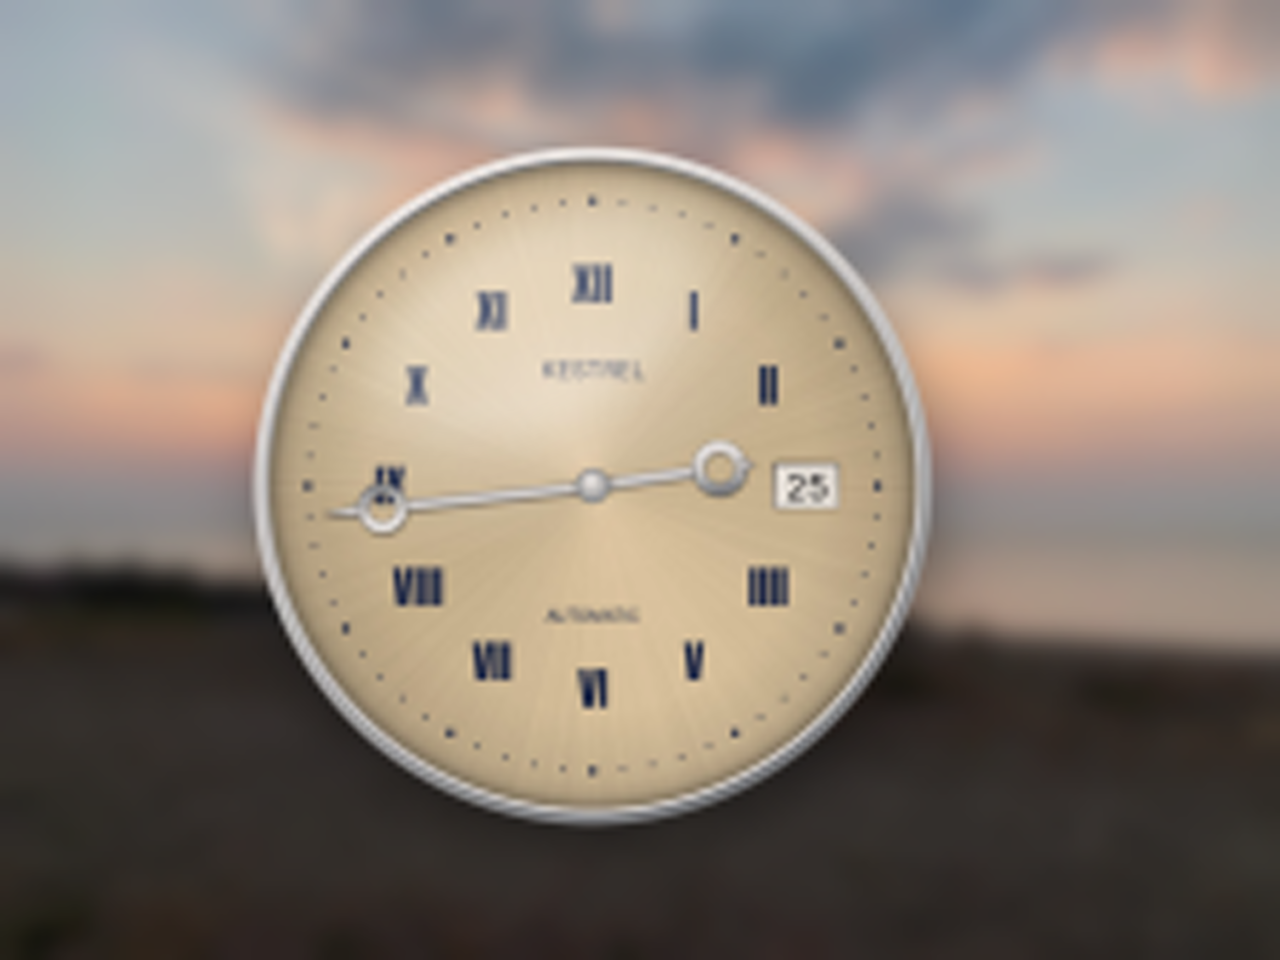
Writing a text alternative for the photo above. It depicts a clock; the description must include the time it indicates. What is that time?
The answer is 2:44
